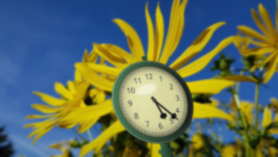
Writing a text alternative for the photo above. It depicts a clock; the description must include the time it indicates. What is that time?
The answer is 5:23
